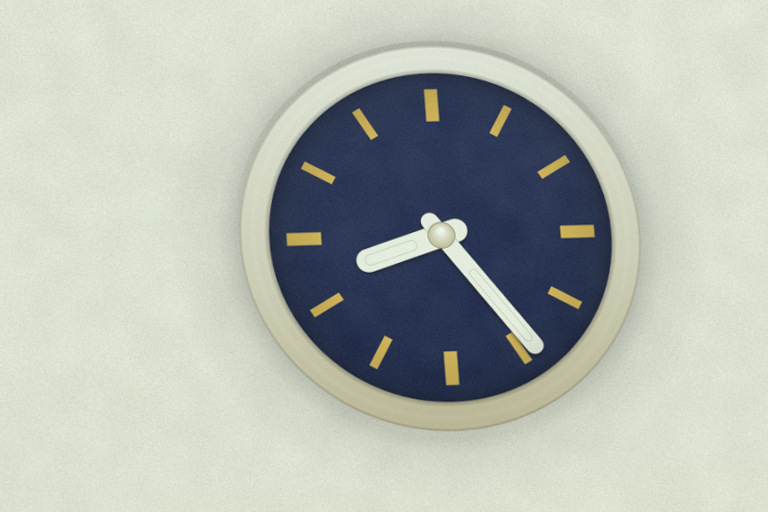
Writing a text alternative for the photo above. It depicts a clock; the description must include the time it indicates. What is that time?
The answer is 8:24
